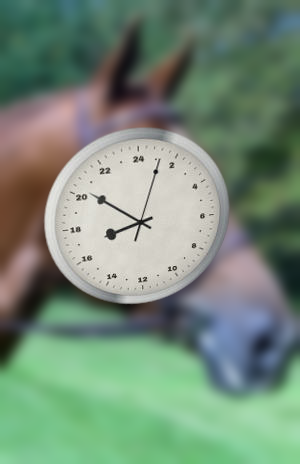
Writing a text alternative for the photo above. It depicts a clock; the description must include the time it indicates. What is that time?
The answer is 16:51:03
